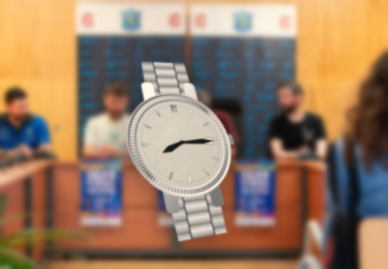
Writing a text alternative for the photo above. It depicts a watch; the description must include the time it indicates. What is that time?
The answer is 8:15
